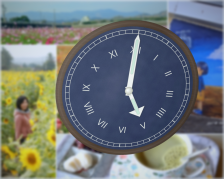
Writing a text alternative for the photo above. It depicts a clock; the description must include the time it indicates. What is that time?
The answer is 5:00
